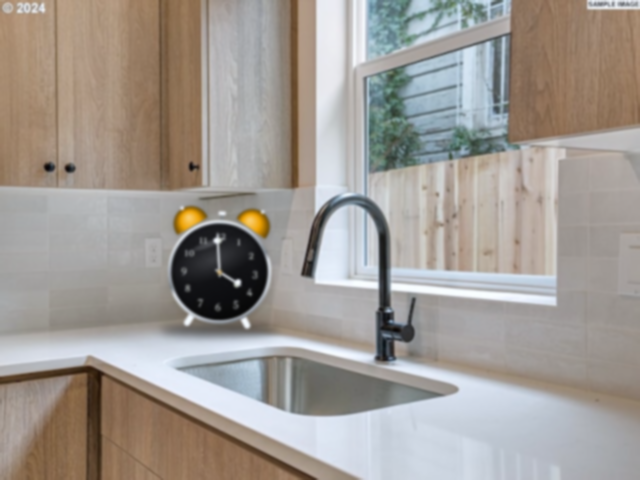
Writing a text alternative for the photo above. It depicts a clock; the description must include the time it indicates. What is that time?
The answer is 3:59
